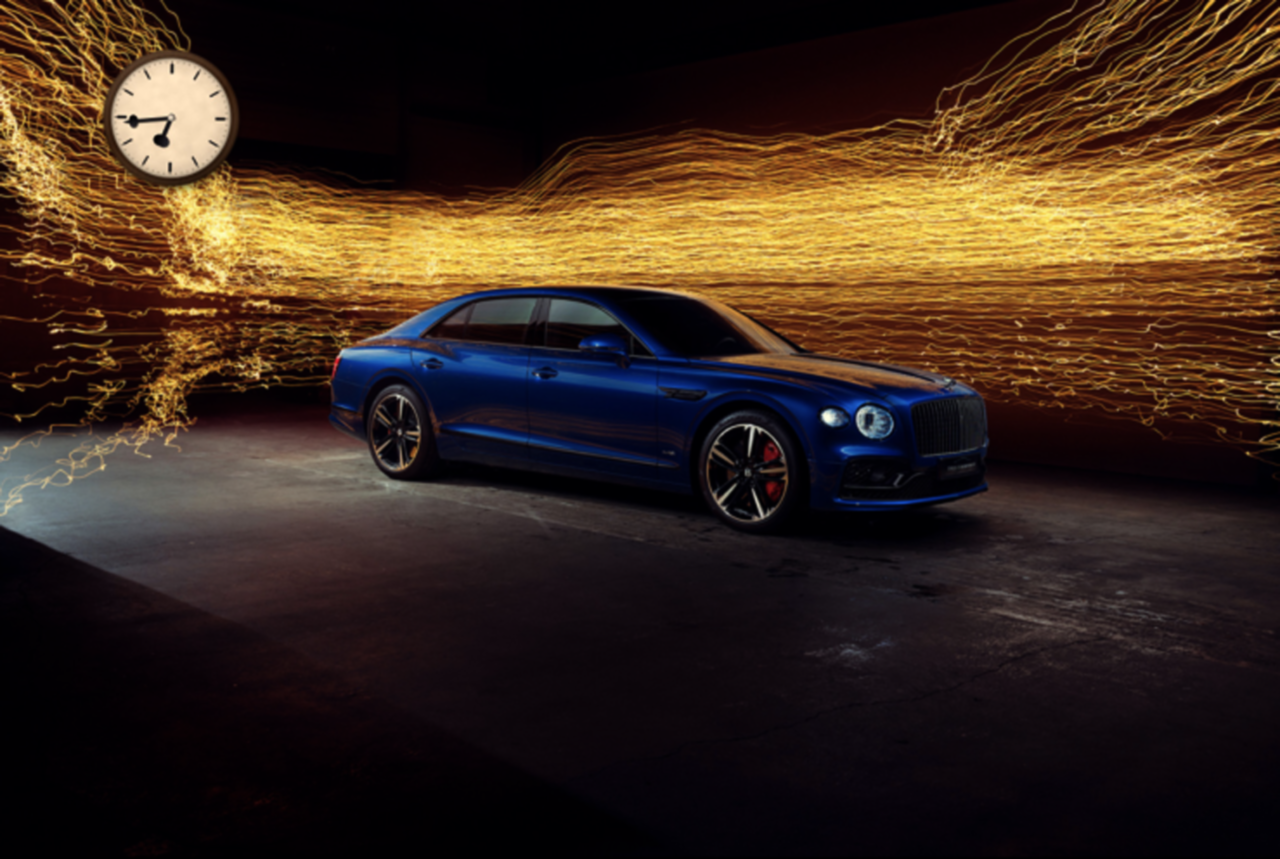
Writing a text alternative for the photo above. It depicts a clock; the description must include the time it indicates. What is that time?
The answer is 6:44
